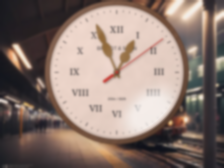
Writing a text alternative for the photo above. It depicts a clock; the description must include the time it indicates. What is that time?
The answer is 12:56:09
